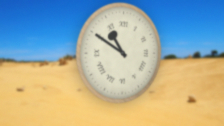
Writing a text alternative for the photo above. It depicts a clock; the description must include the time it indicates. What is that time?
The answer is 10:50
